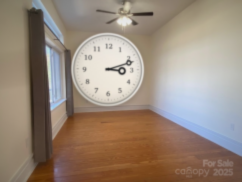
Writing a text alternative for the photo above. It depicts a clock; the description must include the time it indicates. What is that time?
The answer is 3:12
